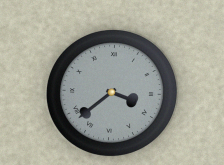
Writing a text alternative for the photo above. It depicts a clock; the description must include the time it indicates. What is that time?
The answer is 3:38
